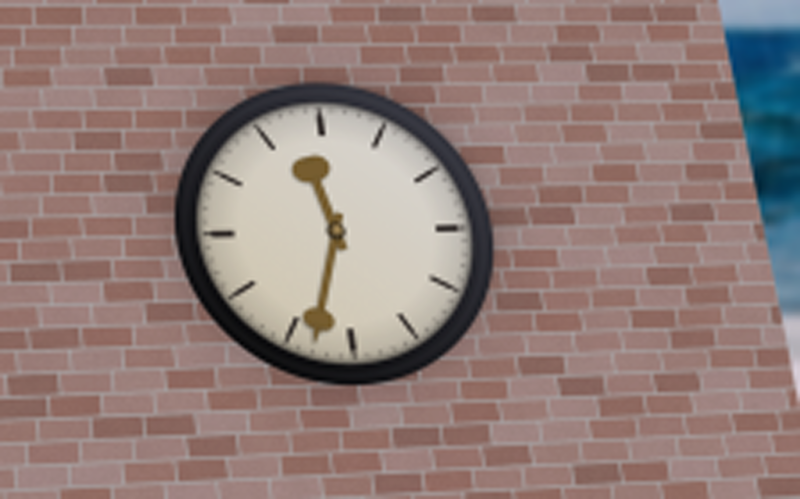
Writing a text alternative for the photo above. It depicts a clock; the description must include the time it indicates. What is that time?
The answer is 11:33
